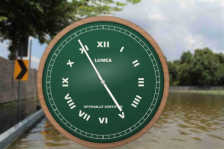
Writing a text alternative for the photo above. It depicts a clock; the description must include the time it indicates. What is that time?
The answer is 4:55
